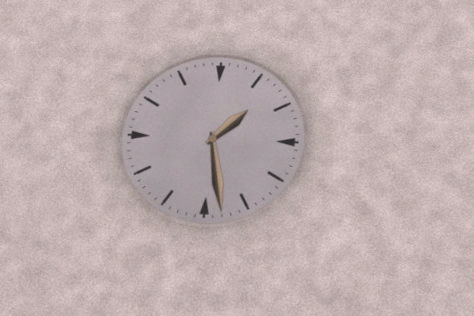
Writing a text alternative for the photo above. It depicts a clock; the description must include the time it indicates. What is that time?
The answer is 1:28
